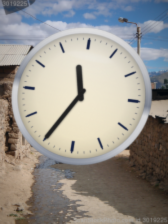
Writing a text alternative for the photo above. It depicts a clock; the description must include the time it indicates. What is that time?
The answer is 11:35
